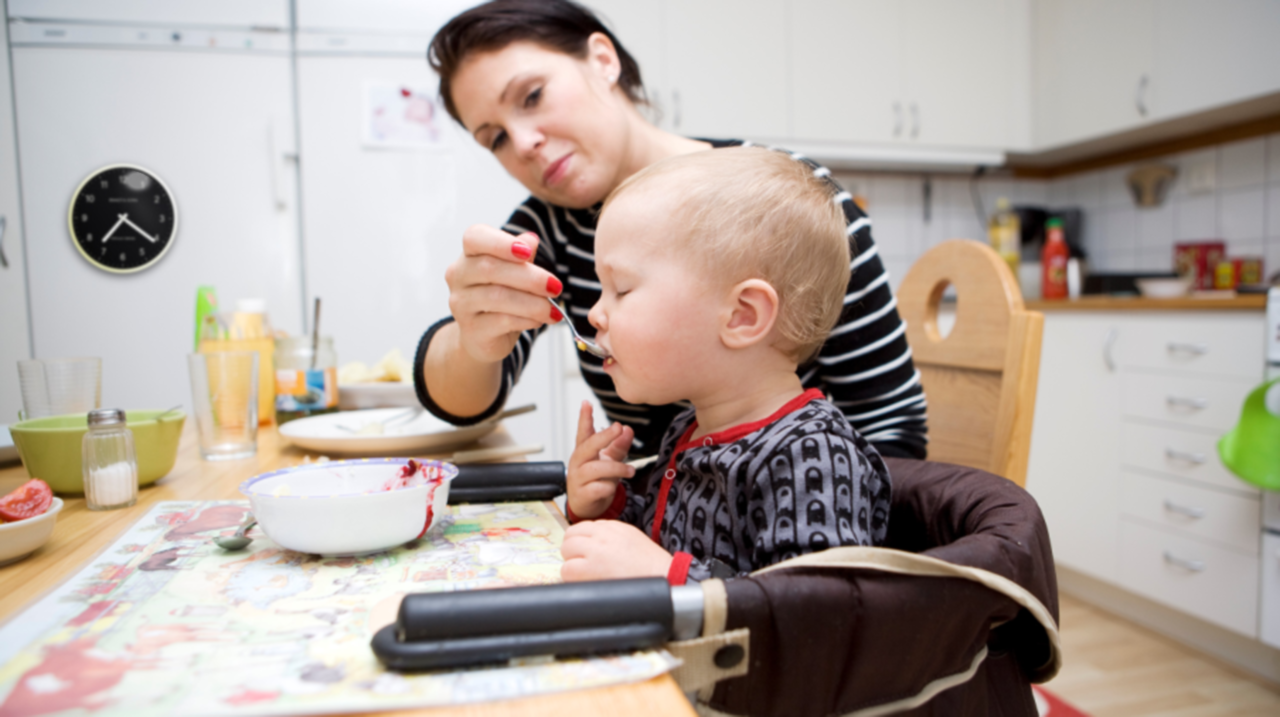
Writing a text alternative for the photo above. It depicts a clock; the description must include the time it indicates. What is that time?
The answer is 7:21
